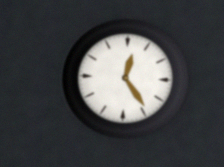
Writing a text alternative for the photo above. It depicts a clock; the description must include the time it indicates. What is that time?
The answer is 12:24
